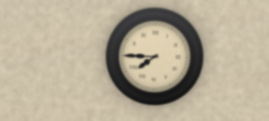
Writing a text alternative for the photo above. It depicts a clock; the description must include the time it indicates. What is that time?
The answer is 7:45
